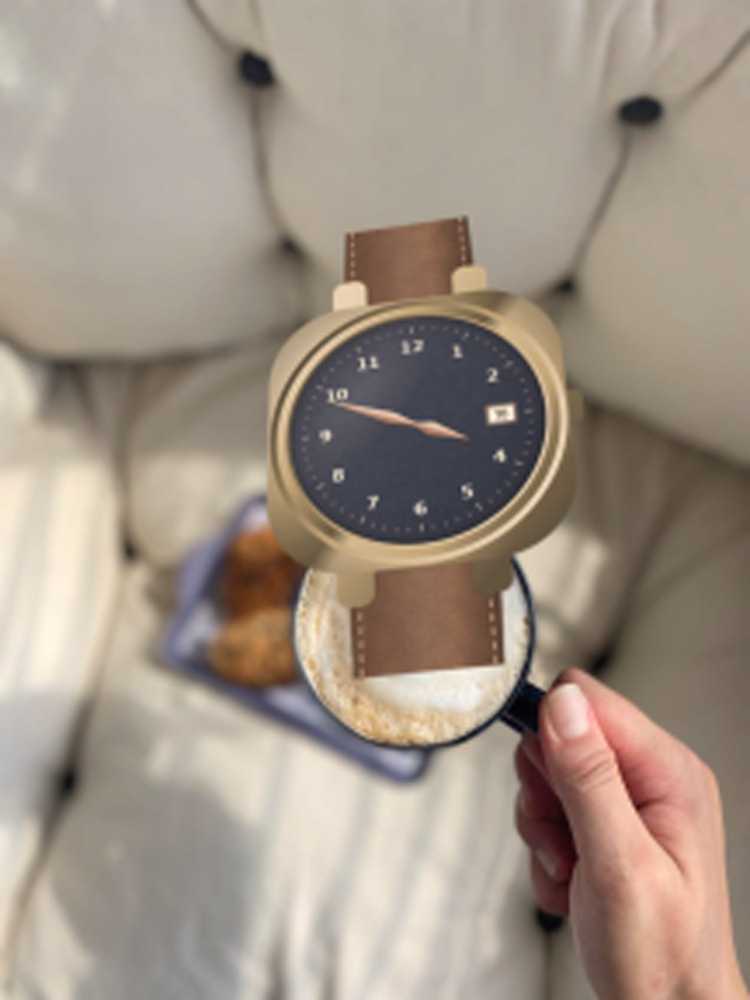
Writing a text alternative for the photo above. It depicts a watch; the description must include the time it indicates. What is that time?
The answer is 3:49
